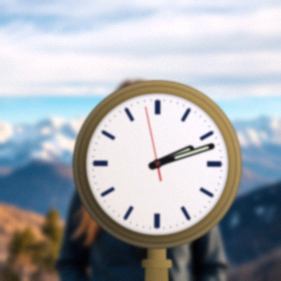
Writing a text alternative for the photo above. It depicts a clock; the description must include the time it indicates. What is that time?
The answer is 2:11:58
